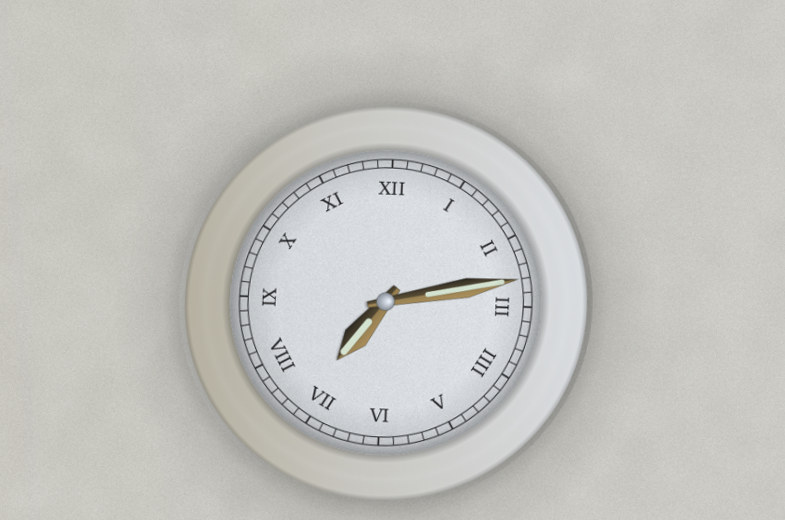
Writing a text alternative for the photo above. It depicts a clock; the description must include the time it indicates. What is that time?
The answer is 7:13
